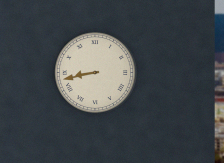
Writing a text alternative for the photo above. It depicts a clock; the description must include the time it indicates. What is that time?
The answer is 8:43
